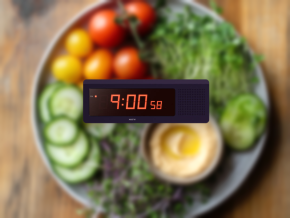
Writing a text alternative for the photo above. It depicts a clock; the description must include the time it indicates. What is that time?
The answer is 9:00:58
